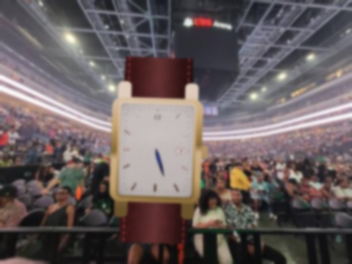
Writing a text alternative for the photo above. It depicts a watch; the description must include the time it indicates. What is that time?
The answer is 5:27
